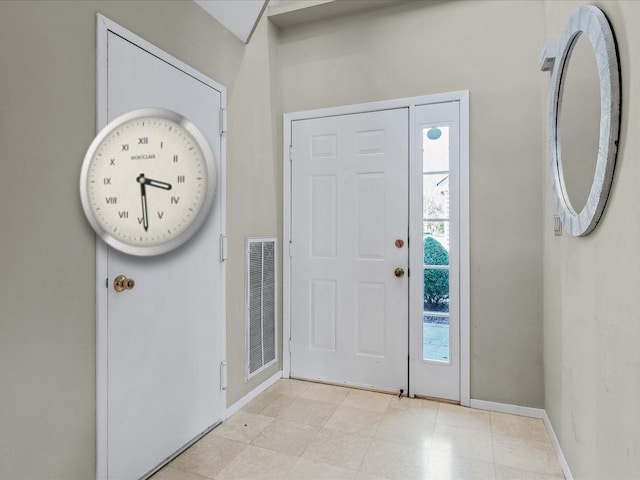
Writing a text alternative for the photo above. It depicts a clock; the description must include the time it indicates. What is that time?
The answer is 3:29
